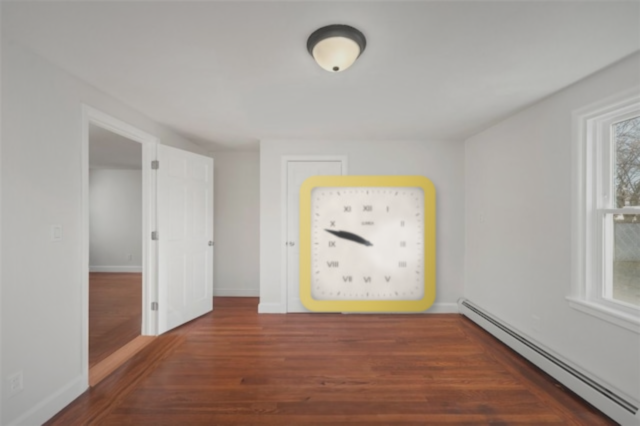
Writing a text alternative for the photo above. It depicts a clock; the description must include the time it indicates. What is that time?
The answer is 9:48
